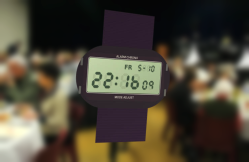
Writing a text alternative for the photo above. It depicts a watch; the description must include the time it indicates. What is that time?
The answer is 22:16:09
